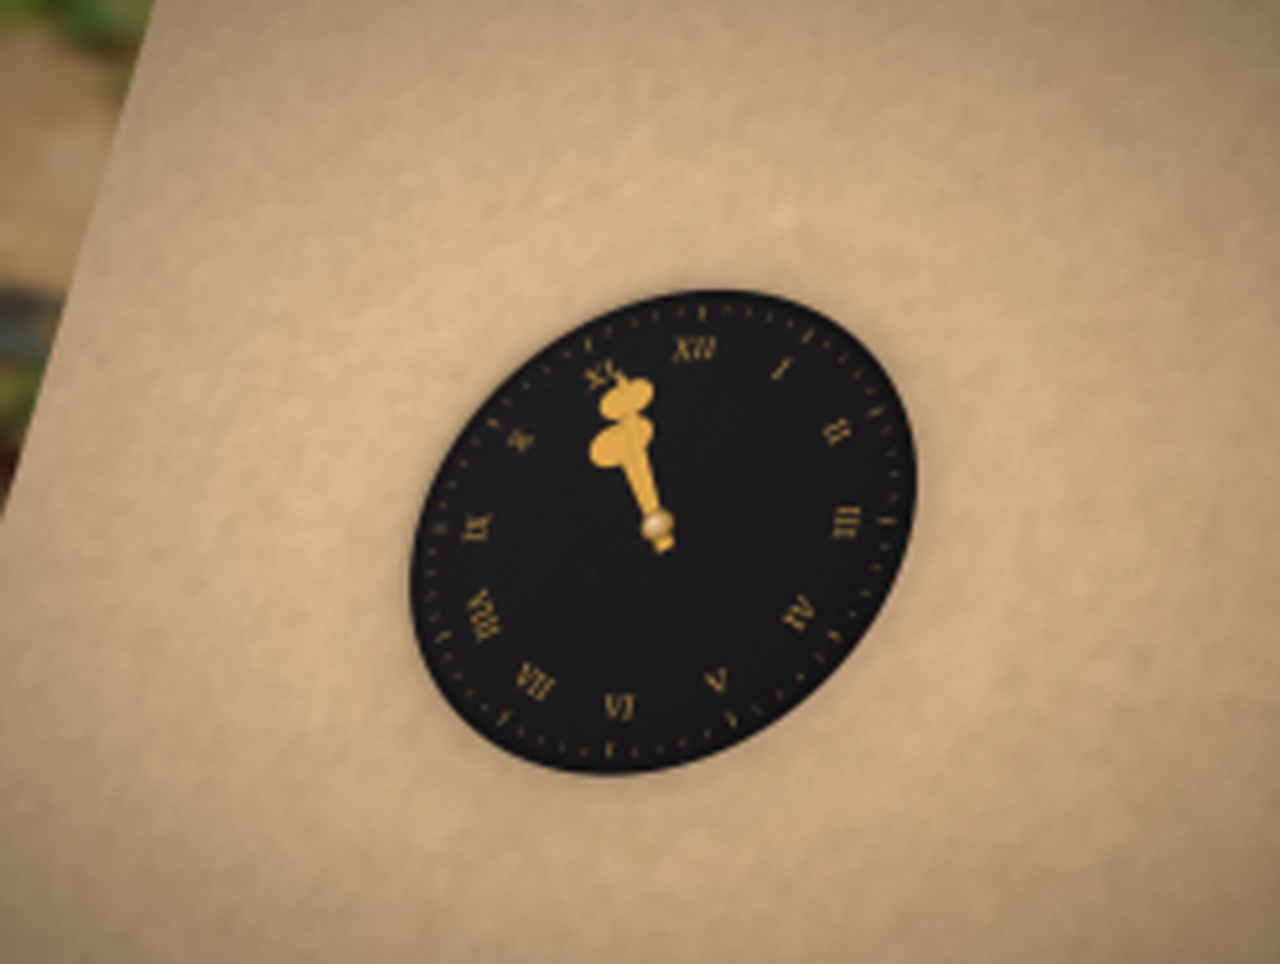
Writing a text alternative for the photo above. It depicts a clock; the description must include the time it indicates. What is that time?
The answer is 10:56
